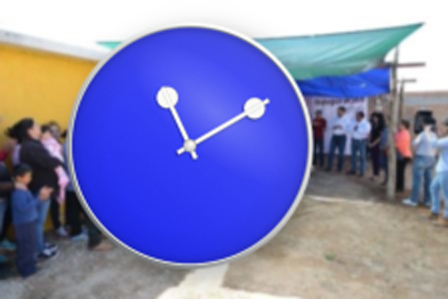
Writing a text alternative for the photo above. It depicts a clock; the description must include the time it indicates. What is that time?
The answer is 11:10
